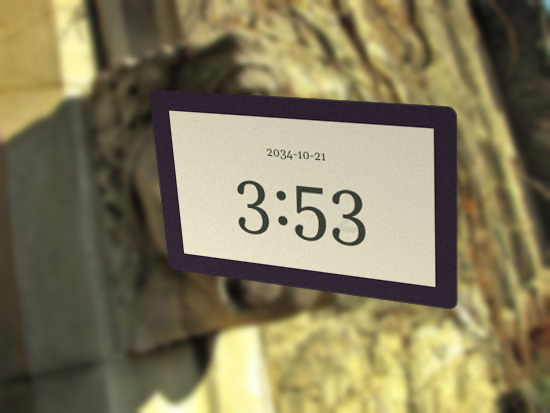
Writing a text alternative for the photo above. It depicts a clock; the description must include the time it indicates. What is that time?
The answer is 3:53
